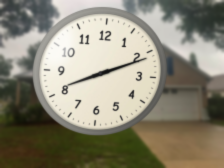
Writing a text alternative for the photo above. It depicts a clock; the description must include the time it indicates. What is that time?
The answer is 8:11
